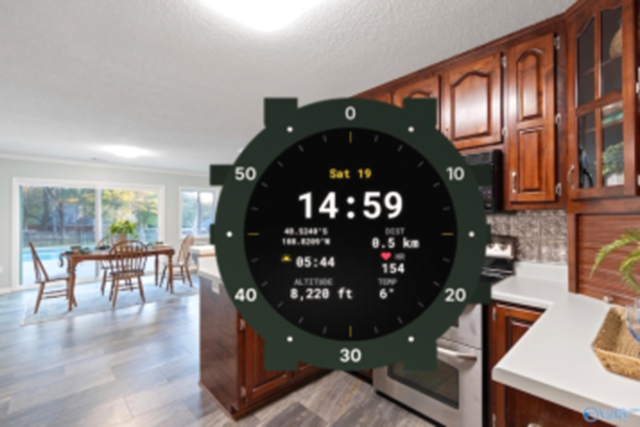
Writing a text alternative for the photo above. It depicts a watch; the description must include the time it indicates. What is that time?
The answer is 14:59
